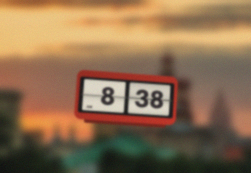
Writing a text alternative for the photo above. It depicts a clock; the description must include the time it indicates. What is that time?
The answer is 8:38
